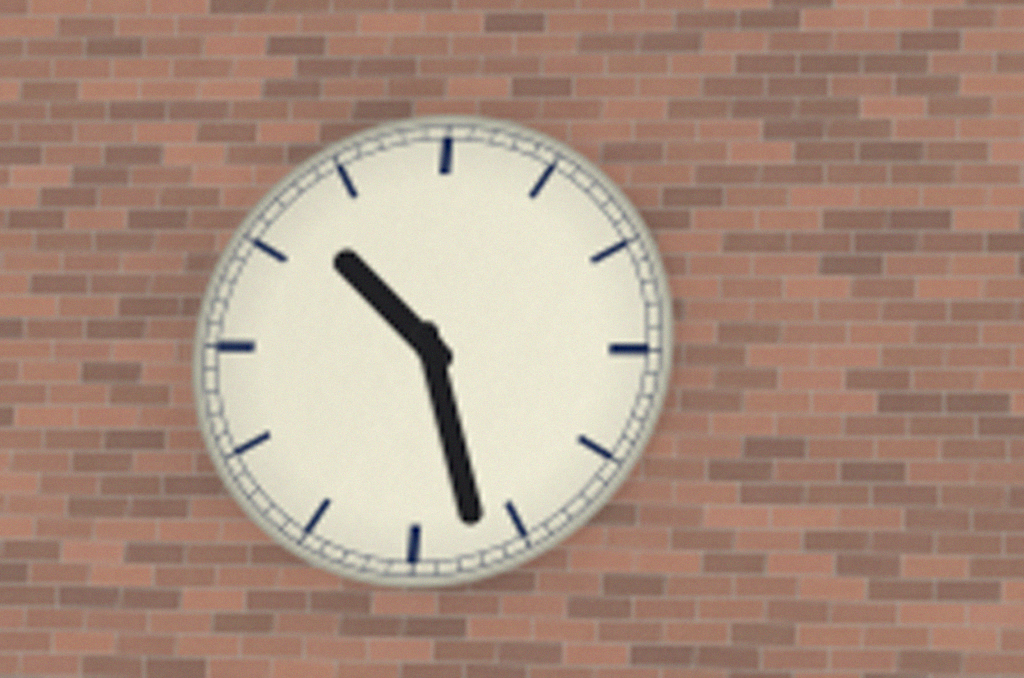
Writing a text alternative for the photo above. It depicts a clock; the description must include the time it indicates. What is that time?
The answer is 10:27
